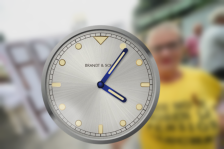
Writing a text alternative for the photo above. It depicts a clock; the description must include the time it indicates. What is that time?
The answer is 4:06
